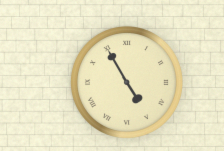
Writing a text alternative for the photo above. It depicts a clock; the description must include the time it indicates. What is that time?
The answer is 4:55
